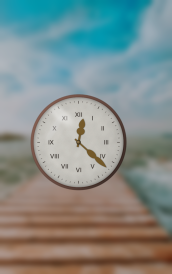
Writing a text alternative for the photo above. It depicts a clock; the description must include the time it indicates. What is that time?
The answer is 12:22
